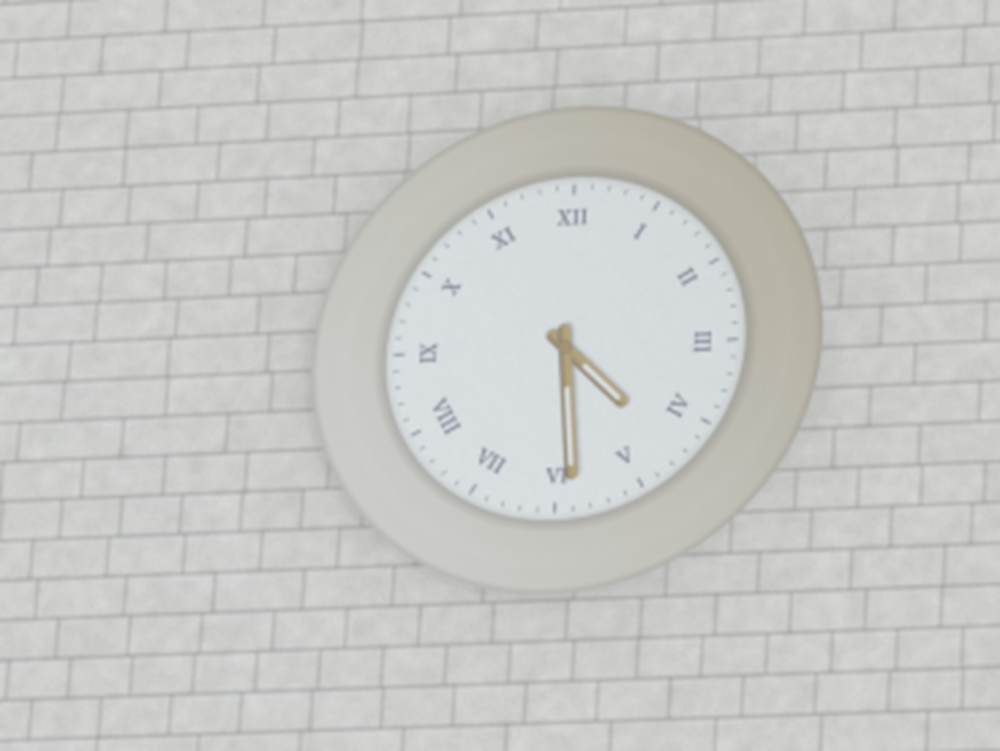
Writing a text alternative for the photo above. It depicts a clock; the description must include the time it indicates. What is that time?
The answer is 4:29
